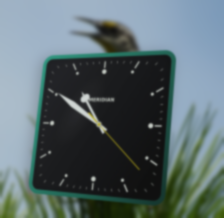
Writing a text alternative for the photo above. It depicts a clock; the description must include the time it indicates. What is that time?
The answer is 10:50:22
